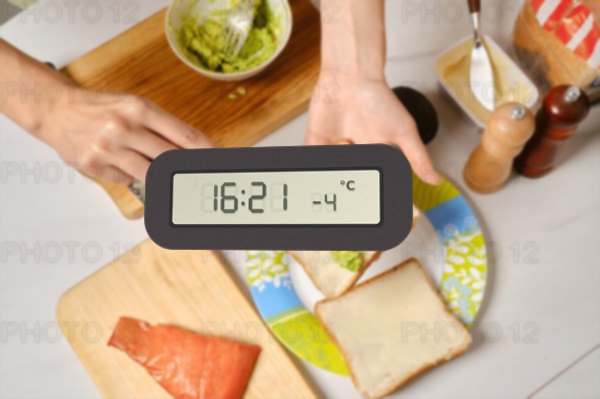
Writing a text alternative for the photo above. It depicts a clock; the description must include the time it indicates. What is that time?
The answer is 16:21
